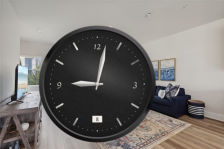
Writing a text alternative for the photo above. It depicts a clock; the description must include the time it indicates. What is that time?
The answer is 9:02
